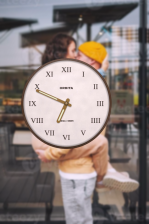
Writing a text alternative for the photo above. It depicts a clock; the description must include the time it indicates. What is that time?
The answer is 6:49
